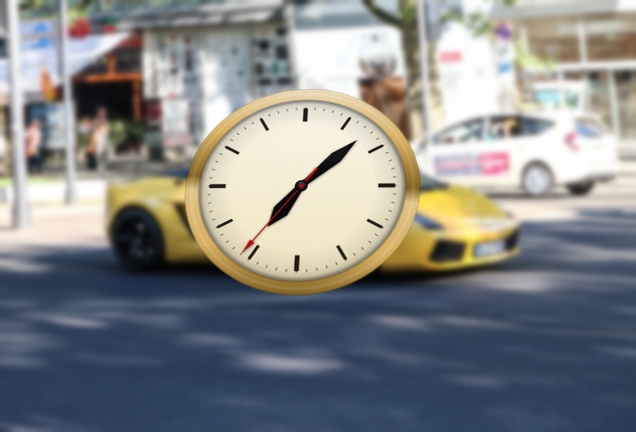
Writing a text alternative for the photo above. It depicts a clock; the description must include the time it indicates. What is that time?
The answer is 7:07:36
